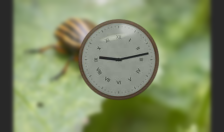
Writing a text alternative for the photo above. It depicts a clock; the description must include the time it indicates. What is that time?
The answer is 9:13
